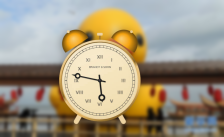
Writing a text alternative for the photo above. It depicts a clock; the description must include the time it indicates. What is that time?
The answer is 5:47
